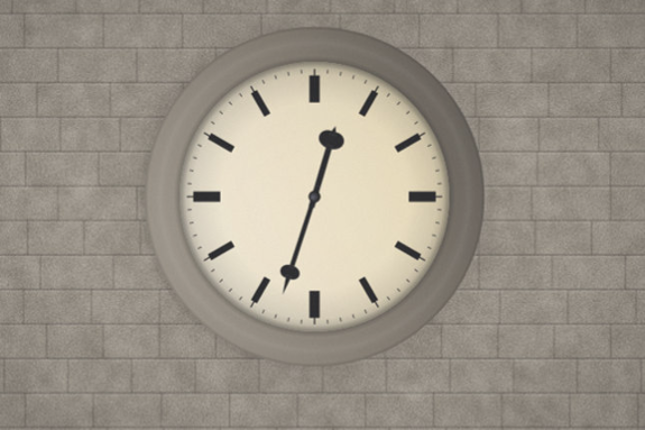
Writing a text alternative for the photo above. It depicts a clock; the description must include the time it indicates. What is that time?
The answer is 12:33
